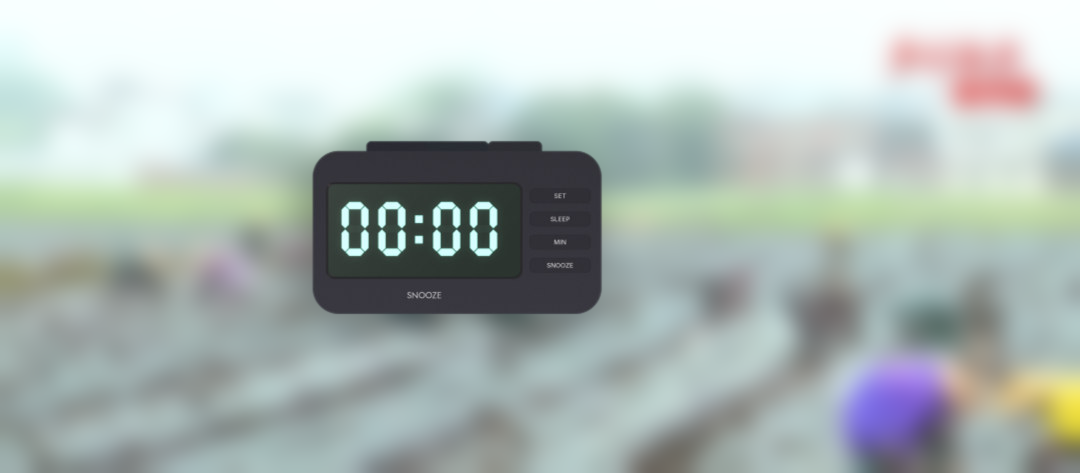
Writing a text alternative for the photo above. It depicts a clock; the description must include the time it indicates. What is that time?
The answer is 0:00
